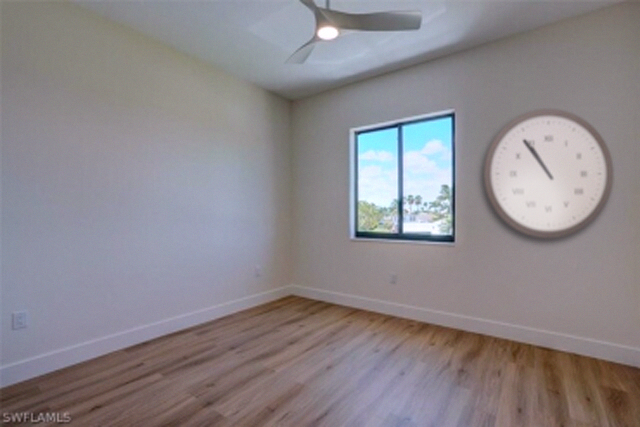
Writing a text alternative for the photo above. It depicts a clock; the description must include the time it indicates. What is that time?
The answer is 10:54
